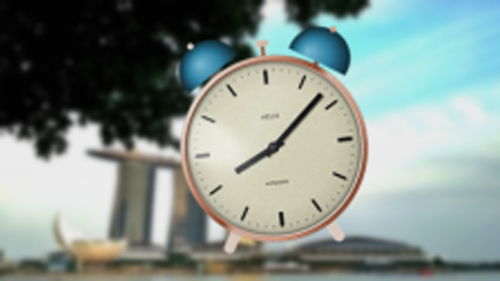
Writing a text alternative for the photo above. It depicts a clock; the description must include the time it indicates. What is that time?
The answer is 8:08
